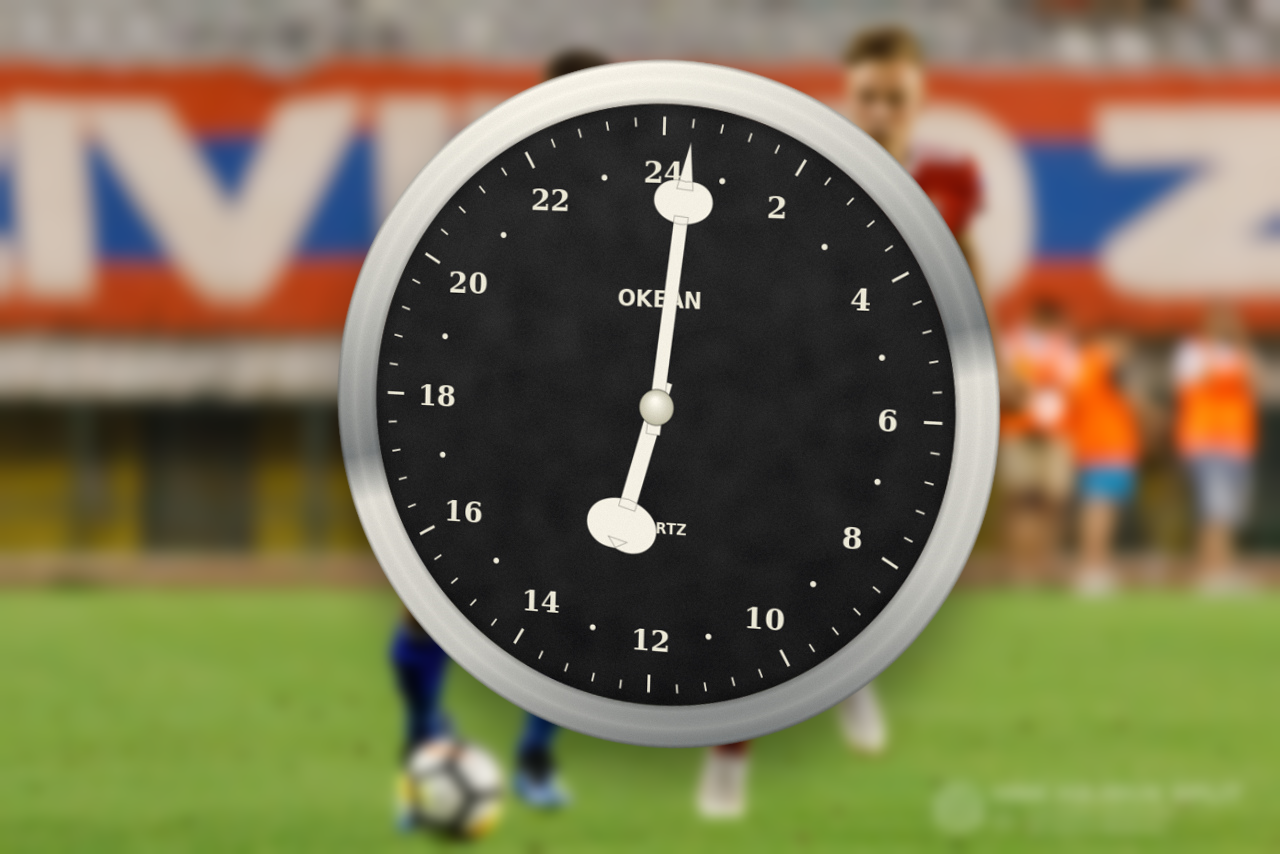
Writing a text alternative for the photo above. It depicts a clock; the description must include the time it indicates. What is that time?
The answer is 13:01
